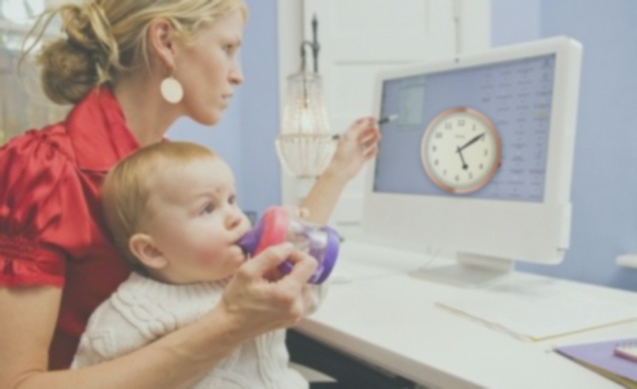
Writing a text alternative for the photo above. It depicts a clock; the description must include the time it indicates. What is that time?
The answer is 5:09
